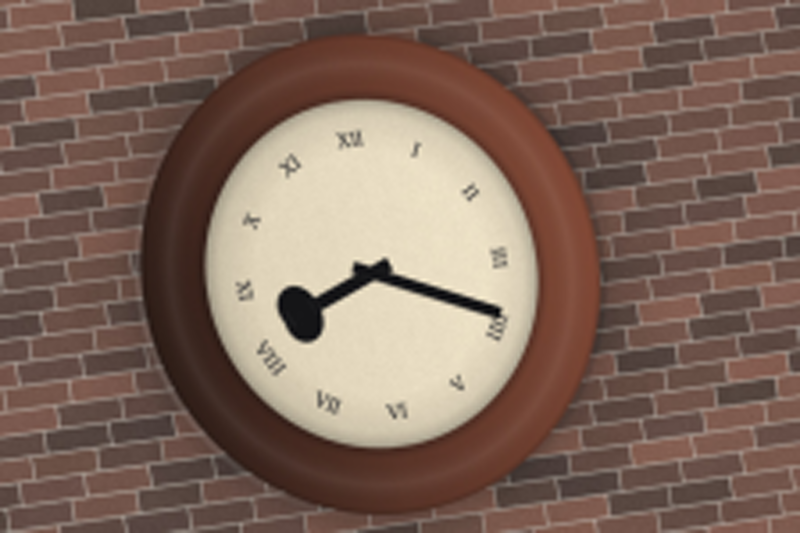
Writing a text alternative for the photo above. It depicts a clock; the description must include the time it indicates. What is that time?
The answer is 8:19
